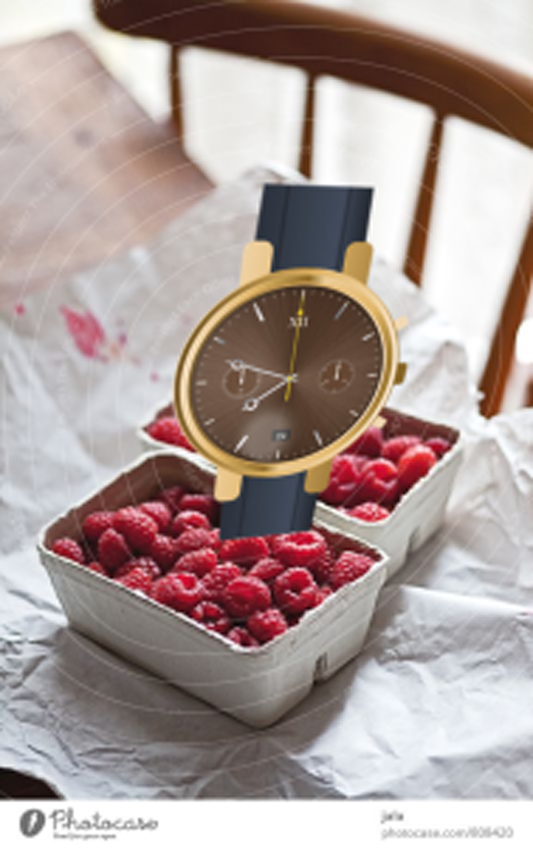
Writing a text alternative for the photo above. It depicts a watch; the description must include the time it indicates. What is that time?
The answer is 7:48
